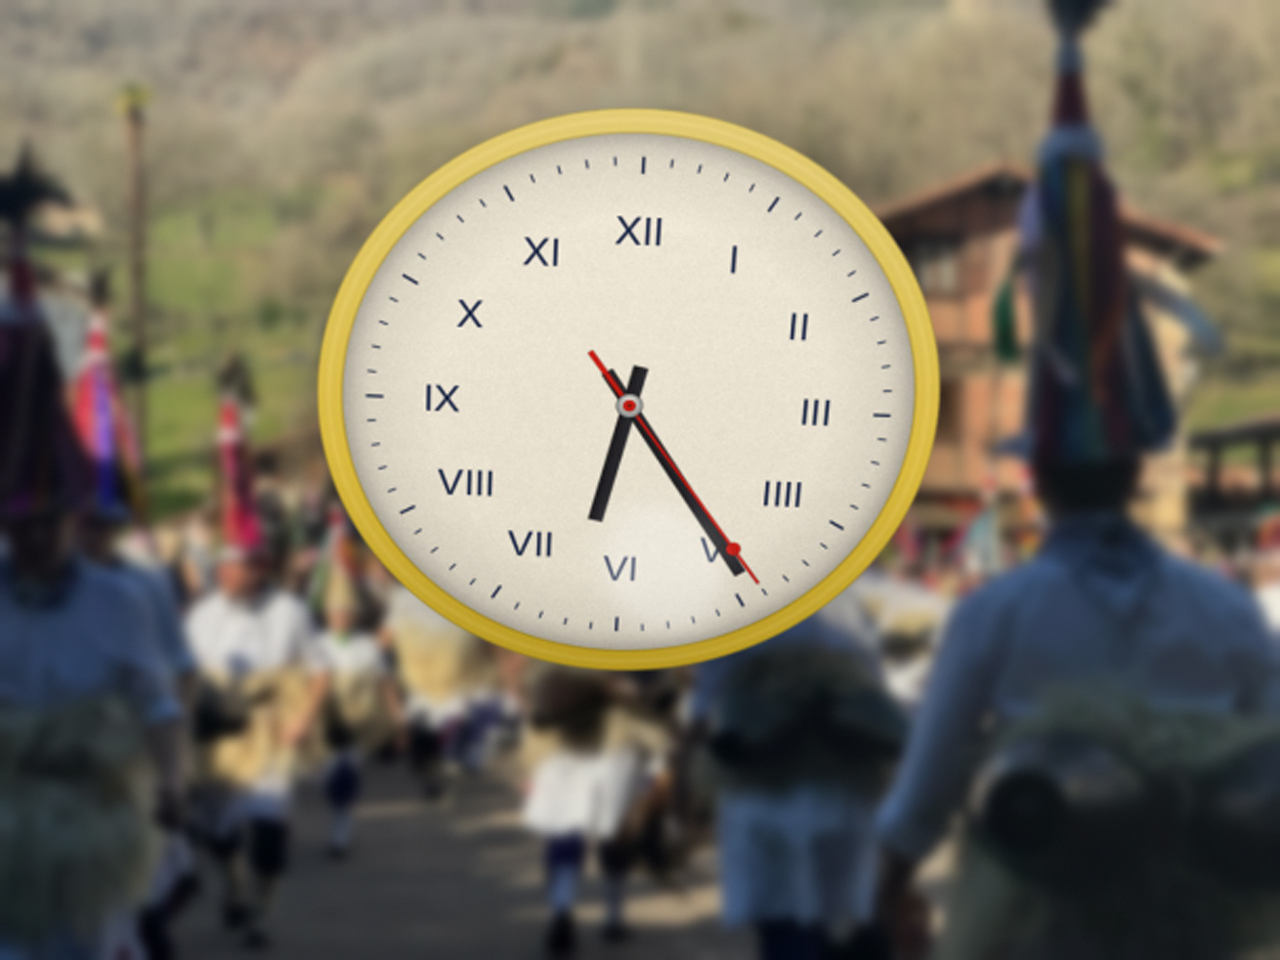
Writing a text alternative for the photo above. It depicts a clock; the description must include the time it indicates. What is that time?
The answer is 6:24:24
